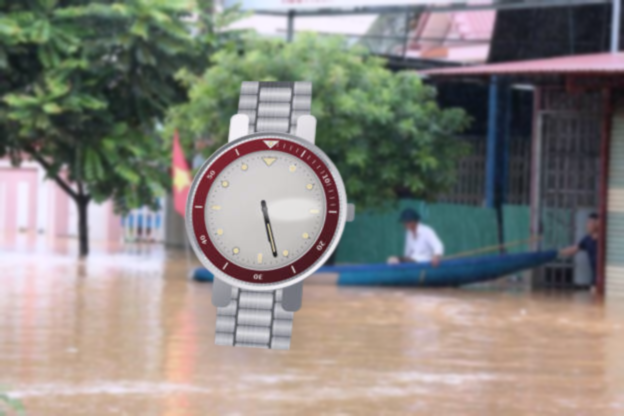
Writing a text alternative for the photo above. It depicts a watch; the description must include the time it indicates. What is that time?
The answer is 5:27
